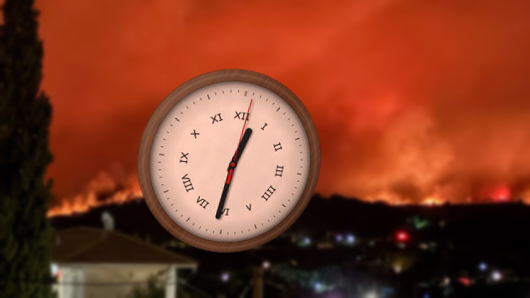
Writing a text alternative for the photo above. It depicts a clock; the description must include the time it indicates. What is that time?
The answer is 12:31:01
